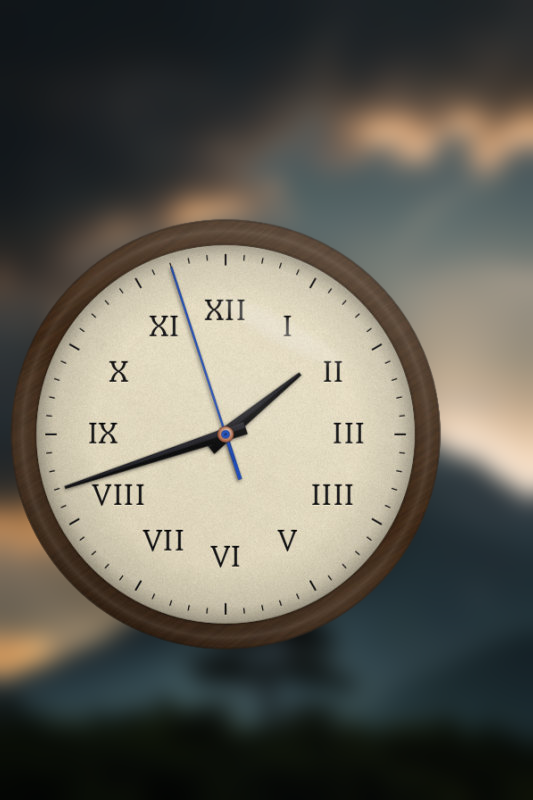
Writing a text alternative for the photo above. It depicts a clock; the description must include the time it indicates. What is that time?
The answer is 1:41:57
